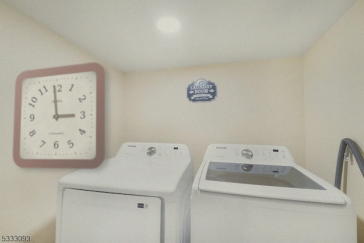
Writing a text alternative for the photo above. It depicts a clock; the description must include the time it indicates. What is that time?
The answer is 2:59
